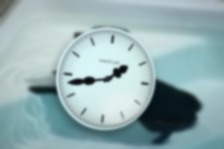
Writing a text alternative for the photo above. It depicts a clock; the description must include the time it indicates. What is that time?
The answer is 1:43
